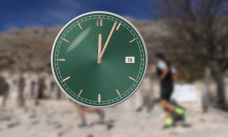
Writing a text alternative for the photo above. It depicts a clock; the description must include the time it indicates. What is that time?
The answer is 12:04
